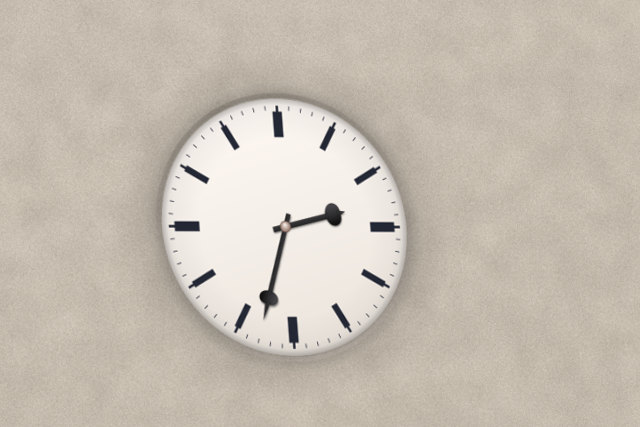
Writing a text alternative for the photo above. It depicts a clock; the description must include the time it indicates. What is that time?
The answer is 2:33
